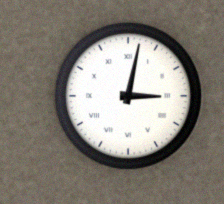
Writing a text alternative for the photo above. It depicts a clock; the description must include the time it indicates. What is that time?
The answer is 3:02
